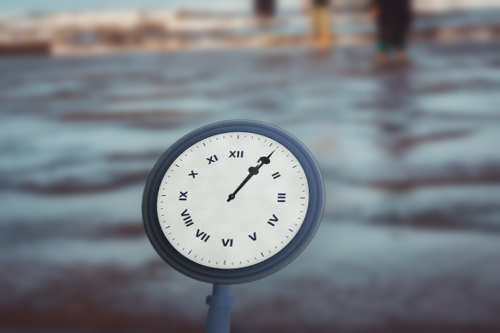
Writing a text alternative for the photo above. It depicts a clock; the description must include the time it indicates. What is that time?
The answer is 1:06
